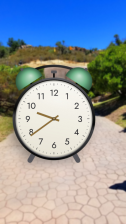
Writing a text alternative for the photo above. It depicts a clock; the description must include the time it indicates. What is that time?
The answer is 9:39
